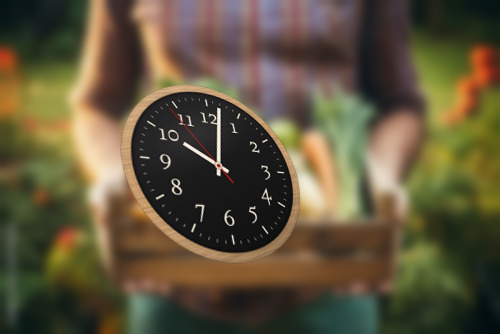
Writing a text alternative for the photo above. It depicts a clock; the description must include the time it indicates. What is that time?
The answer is 10:01:54
